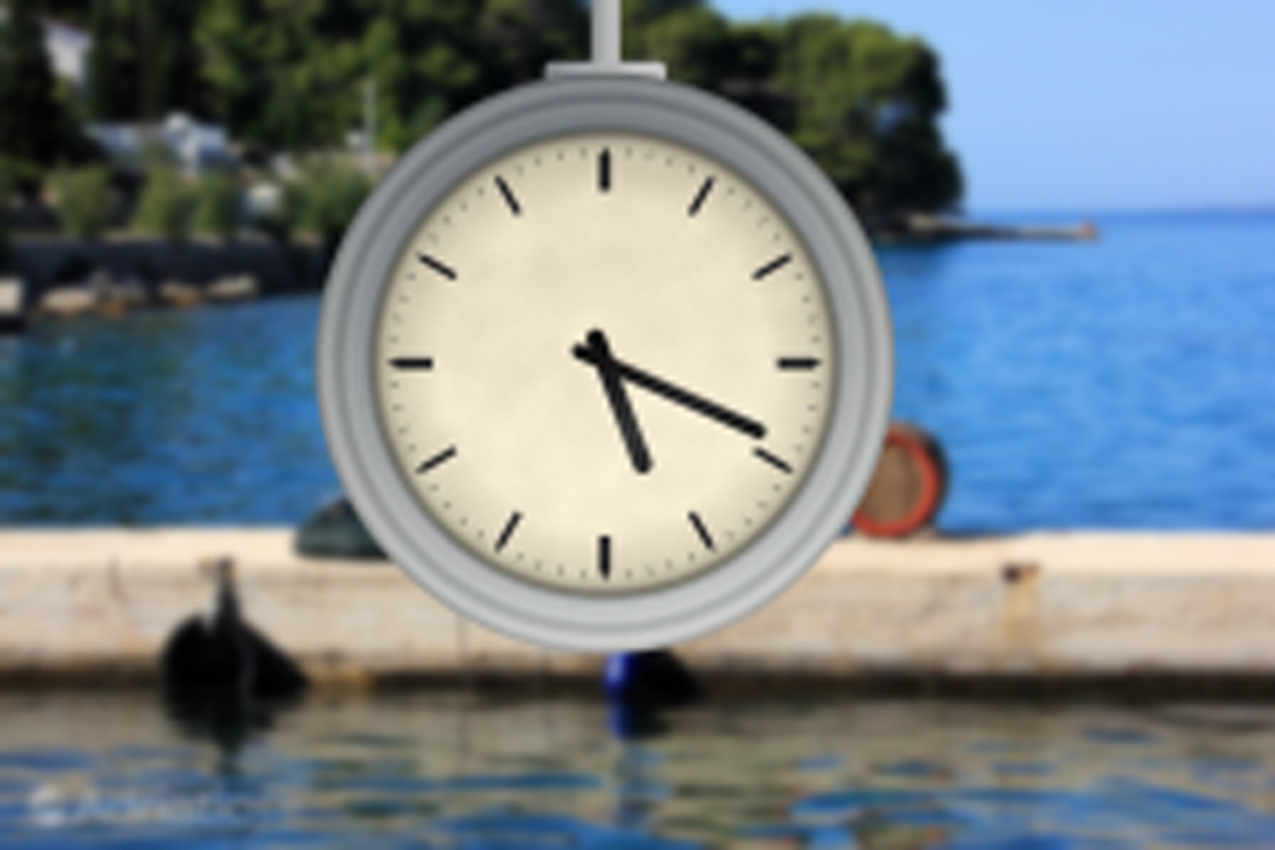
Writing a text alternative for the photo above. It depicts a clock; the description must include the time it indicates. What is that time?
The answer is 5:19
